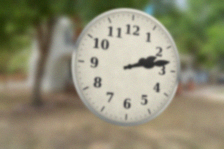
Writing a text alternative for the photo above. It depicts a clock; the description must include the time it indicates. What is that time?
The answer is 2:13
